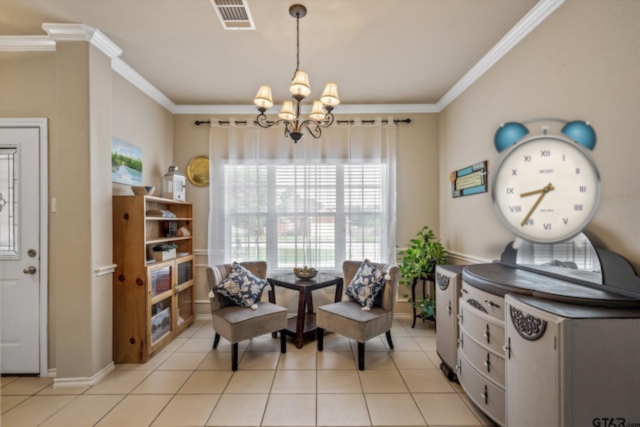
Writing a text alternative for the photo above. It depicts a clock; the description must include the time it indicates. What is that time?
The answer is 8:36
